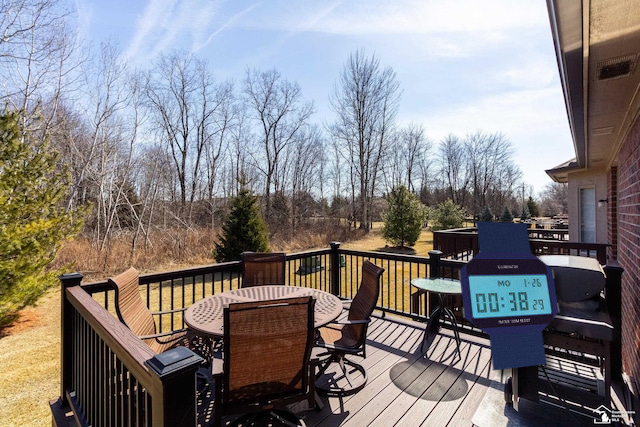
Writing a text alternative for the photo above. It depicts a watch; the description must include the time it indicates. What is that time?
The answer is 0:38:29
